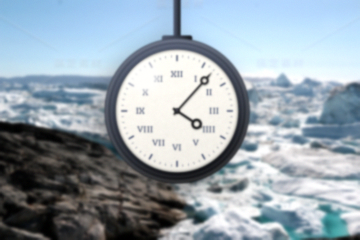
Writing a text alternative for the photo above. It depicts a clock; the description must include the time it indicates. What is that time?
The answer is 4:07
